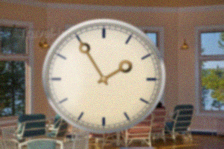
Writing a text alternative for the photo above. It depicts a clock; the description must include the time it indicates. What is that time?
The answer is 1:55
